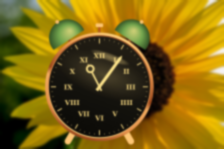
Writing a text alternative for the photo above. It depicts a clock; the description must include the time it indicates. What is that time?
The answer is 11:06
